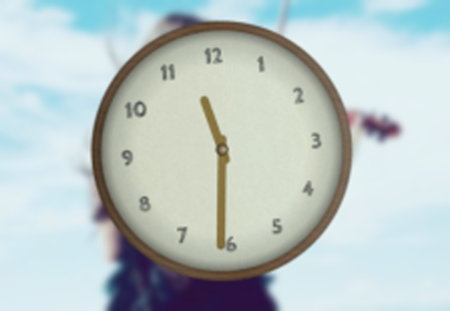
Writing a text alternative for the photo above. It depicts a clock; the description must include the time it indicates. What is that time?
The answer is 11:31
